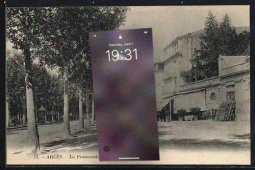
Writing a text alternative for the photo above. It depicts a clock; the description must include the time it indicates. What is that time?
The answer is 19:31
